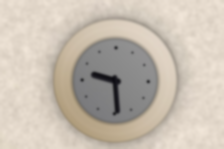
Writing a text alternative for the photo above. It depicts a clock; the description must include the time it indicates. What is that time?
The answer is 9:29
